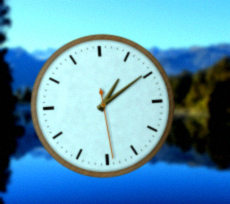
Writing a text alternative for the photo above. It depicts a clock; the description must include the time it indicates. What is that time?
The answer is 1:09:29
